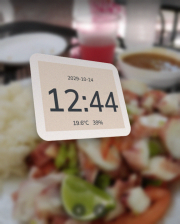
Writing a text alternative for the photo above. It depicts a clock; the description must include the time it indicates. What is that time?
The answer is 12:44
